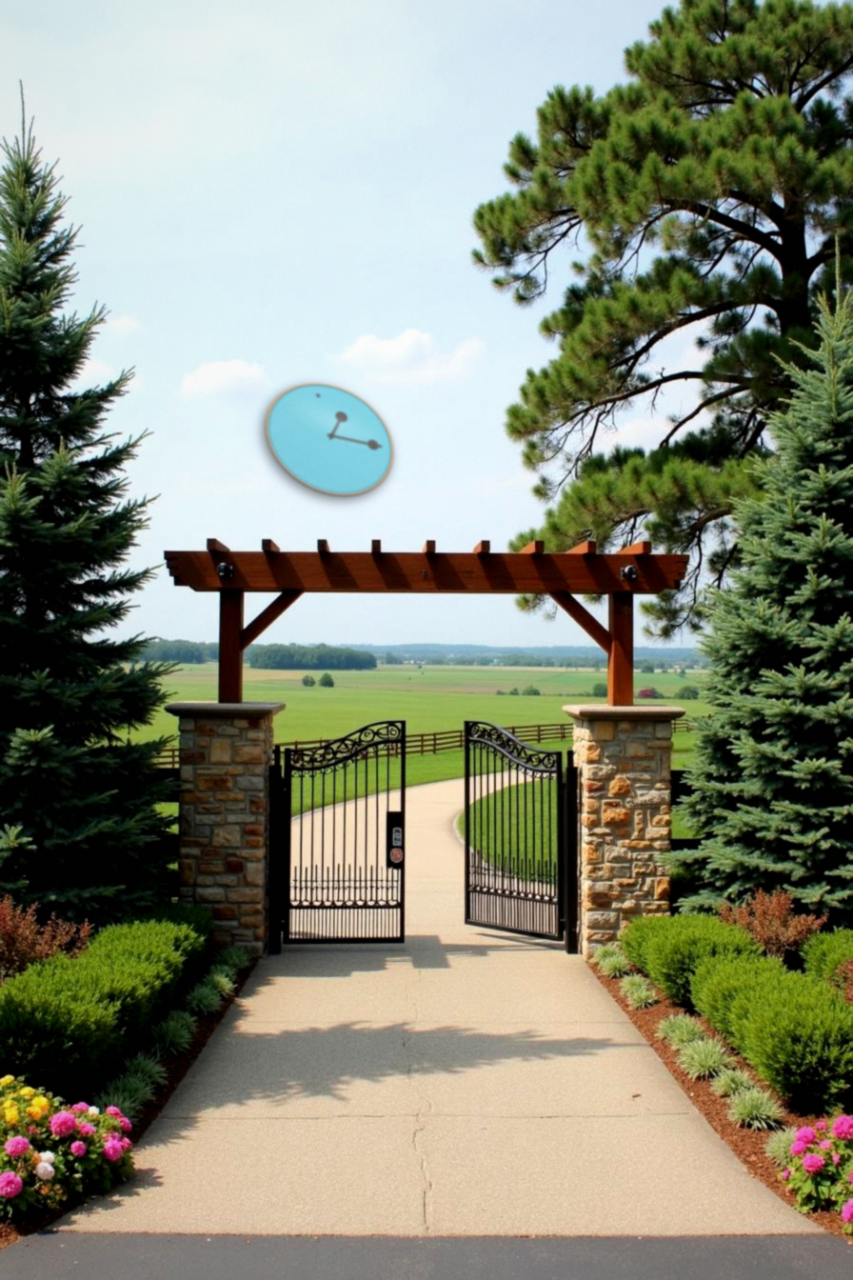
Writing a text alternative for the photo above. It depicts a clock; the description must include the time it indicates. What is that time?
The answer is 1:18
